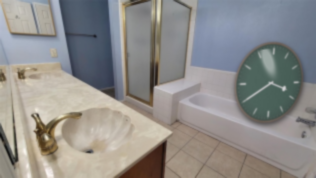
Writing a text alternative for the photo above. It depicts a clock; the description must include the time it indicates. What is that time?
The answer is 3:40
